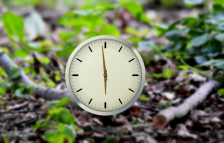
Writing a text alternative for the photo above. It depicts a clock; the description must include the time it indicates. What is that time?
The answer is 5:59
